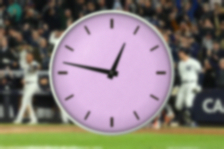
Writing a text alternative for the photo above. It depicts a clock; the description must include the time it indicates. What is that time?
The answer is 12:47
